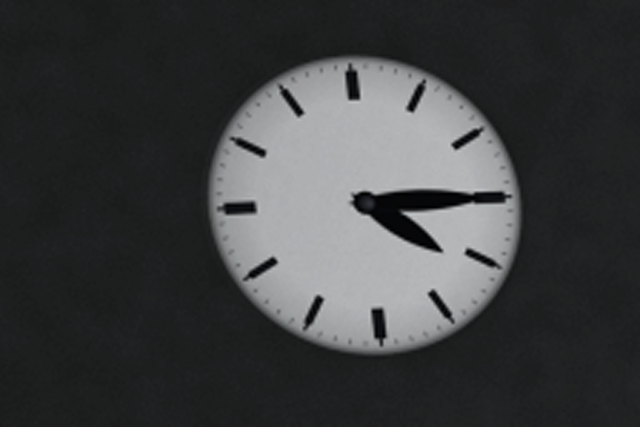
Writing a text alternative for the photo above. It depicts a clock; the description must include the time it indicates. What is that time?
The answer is 4:15
